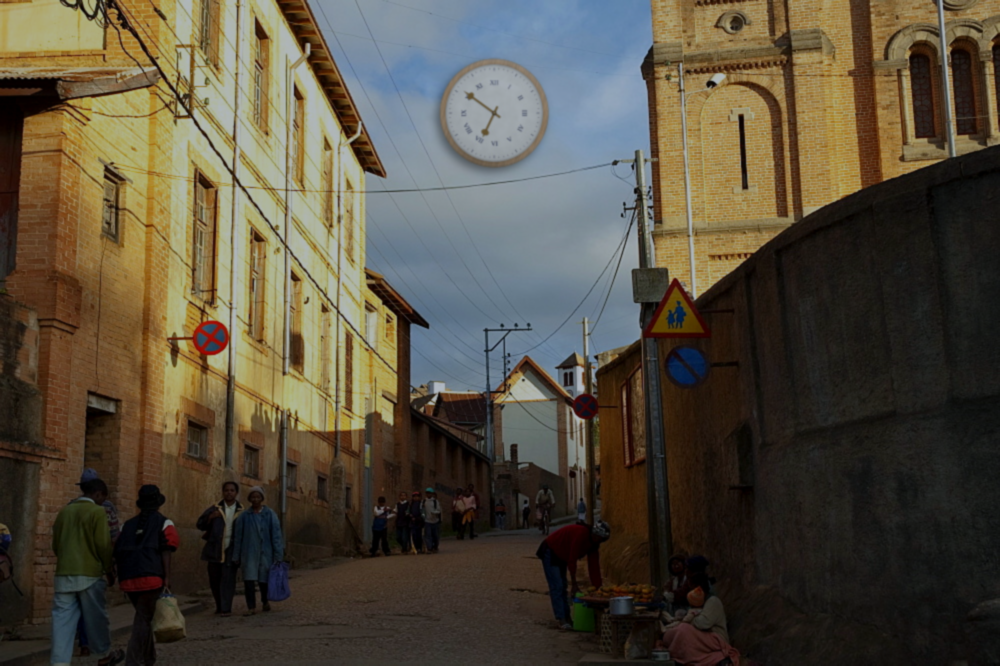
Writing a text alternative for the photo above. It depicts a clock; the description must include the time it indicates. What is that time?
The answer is 6:51
